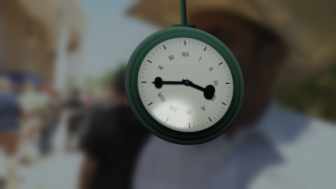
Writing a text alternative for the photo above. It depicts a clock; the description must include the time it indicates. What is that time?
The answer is 3:45
